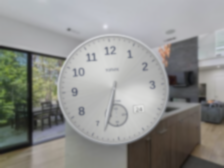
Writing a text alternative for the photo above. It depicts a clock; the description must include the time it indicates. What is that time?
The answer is 6:33
